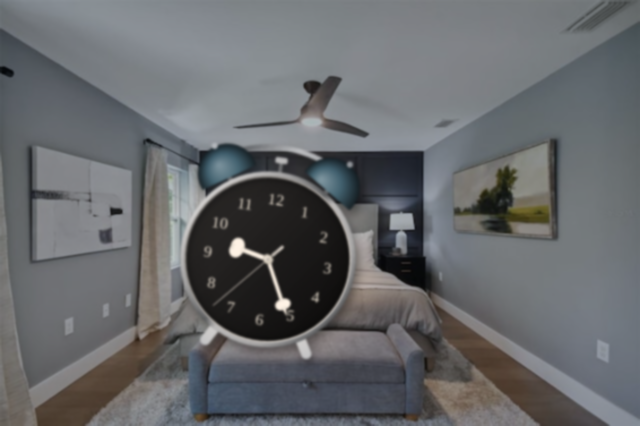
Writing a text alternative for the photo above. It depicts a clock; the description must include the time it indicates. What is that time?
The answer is 9:25:37
